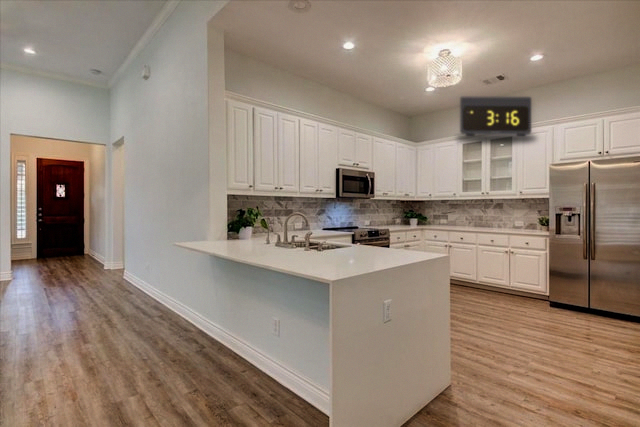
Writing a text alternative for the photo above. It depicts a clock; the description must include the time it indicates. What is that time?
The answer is 3:16
